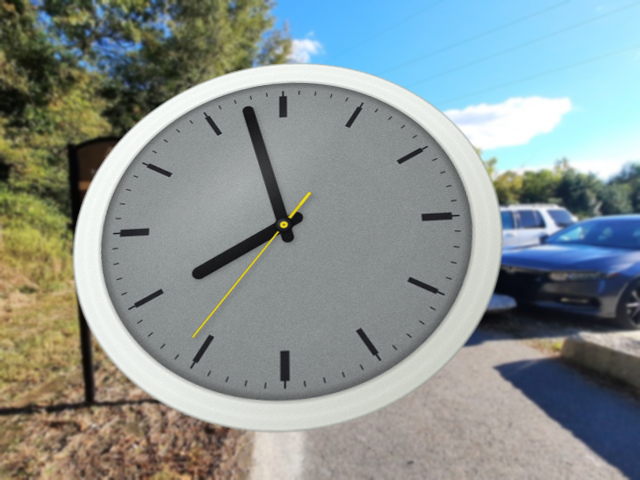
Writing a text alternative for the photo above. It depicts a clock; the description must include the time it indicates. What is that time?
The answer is 7:57:36
